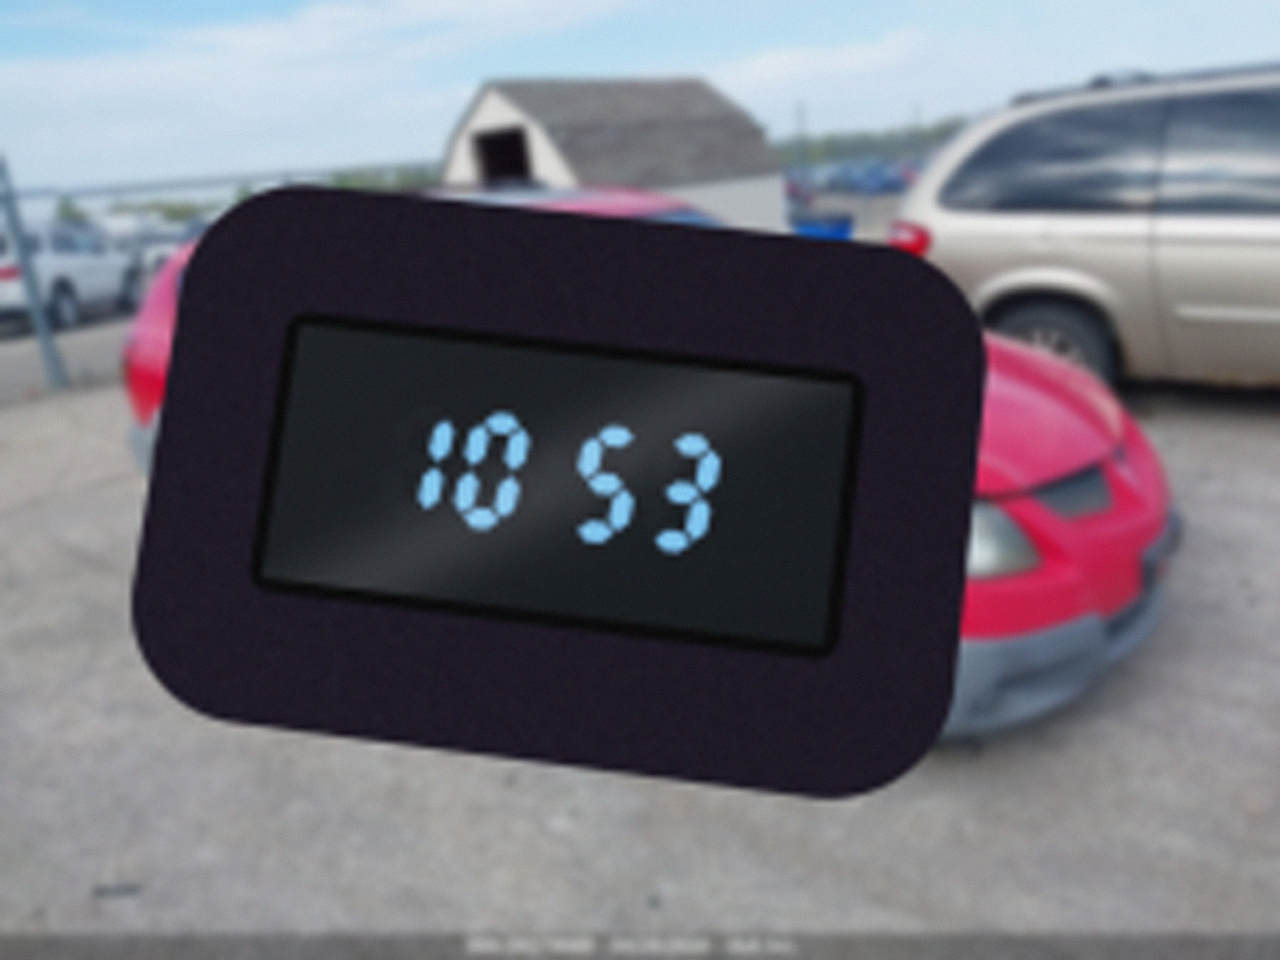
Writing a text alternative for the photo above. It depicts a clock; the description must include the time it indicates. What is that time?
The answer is 10:53
